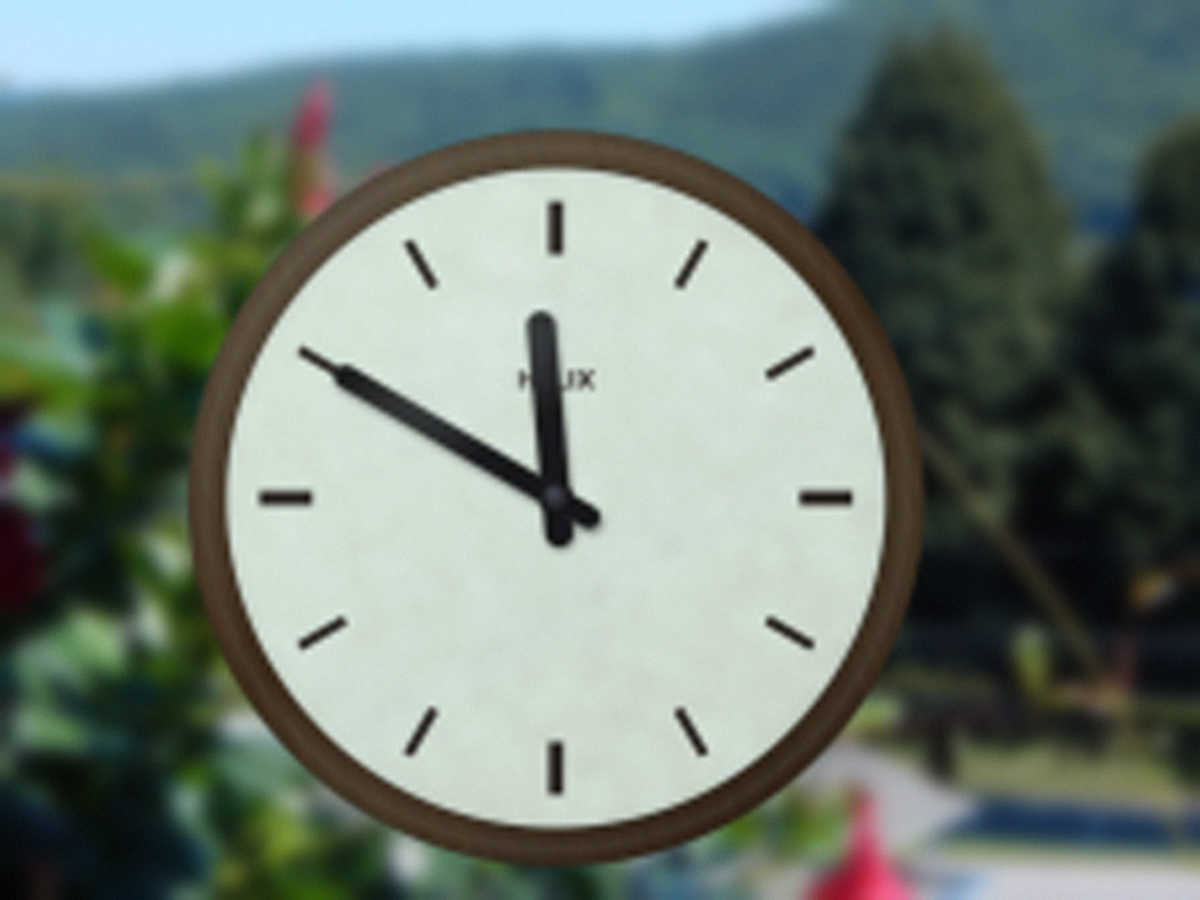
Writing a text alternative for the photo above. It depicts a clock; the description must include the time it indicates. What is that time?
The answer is 11:50
